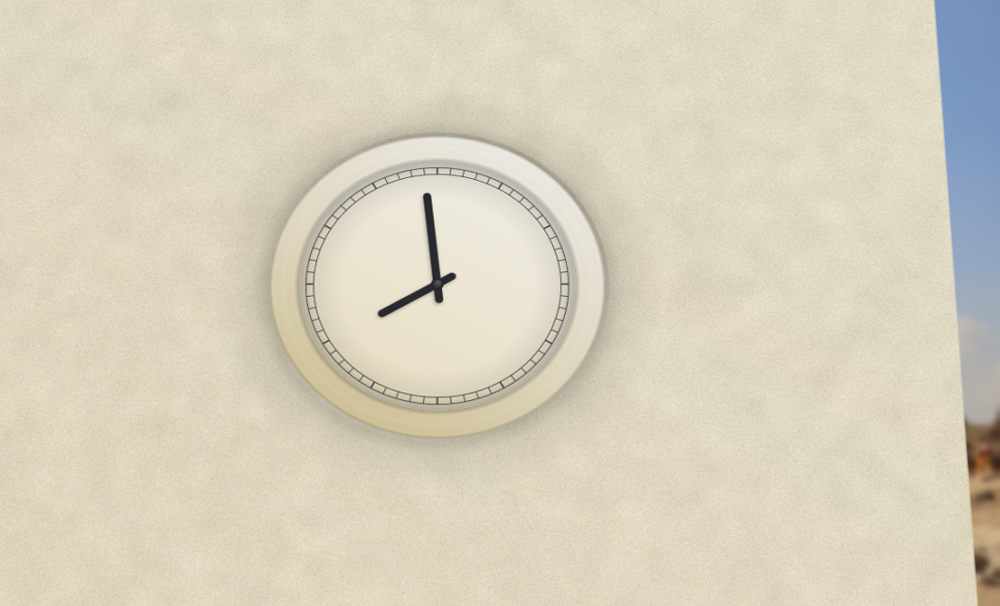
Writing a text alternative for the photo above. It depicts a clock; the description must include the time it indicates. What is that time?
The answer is 7:59
